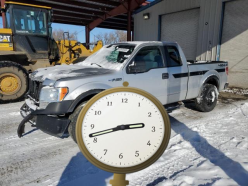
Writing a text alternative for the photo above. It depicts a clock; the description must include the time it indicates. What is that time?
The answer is 2:42
